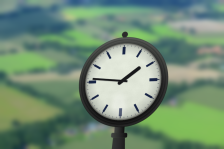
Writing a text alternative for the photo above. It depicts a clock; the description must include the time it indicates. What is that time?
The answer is 1:46
